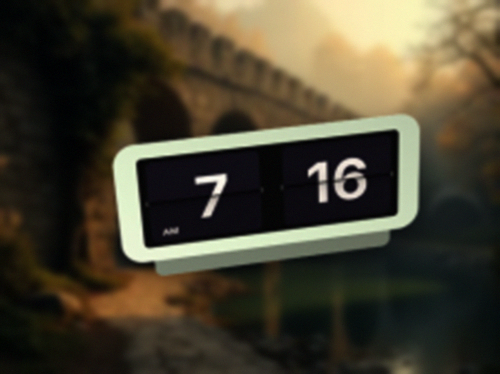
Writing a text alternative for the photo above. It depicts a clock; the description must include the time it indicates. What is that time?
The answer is 7:16
